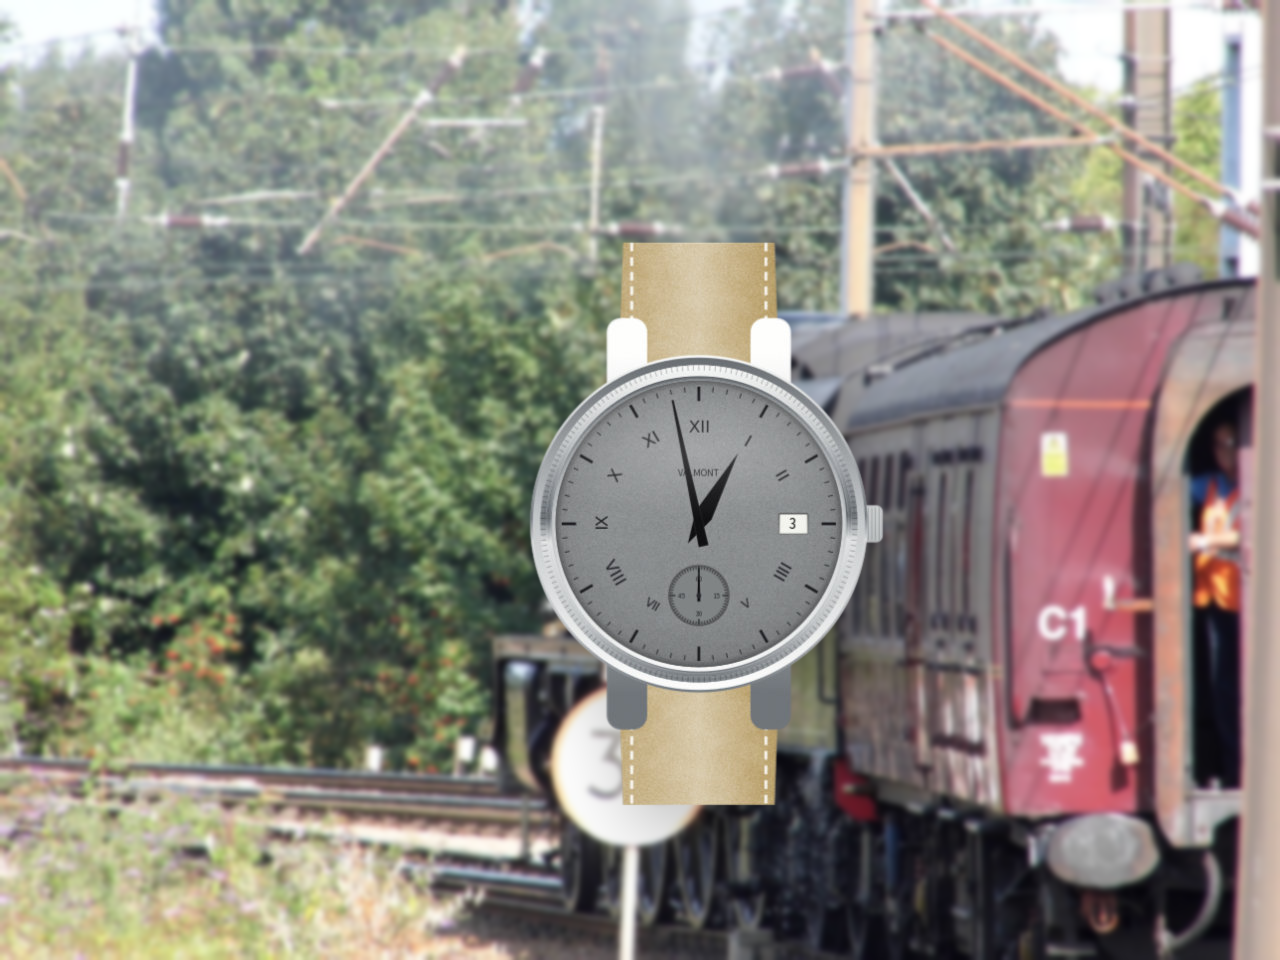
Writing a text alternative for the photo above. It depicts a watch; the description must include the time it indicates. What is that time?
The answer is 12:58
